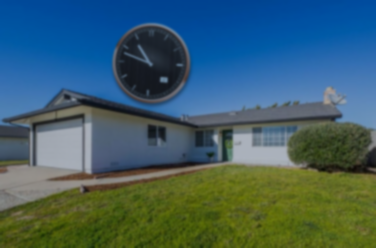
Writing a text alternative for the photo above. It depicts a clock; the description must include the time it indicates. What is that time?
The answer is 10:48
